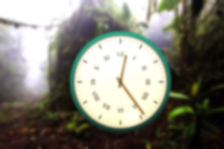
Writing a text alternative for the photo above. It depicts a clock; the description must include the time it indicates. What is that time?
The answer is 12:24
